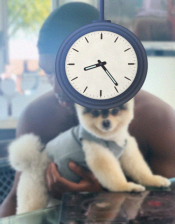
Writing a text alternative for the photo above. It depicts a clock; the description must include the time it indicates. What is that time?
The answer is 8:24
